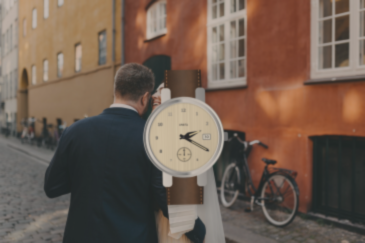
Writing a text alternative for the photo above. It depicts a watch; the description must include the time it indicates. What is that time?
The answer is 2:20
